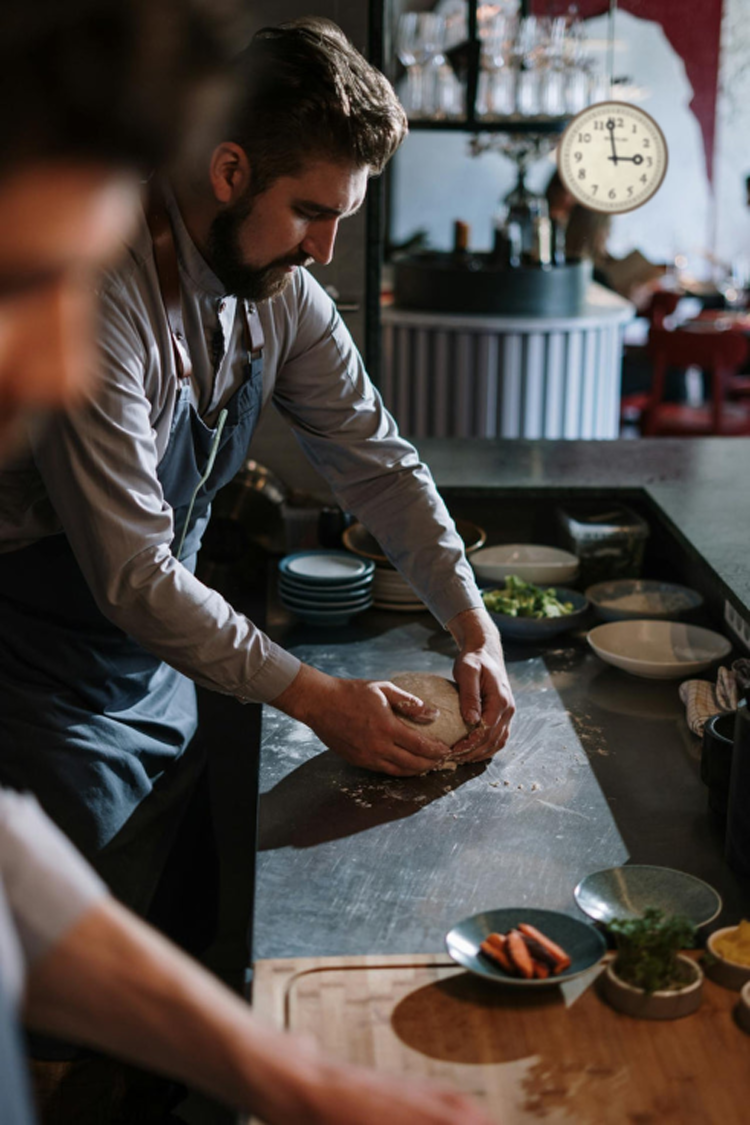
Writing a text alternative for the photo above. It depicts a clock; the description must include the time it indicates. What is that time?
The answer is 2:58
